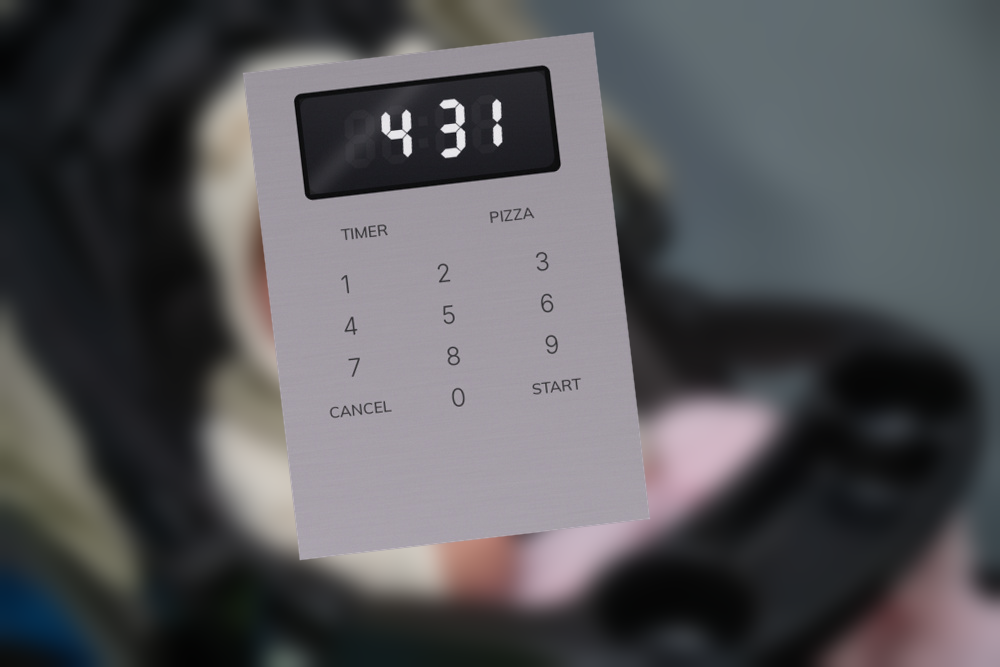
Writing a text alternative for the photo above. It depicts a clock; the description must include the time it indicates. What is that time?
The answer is 4:31
